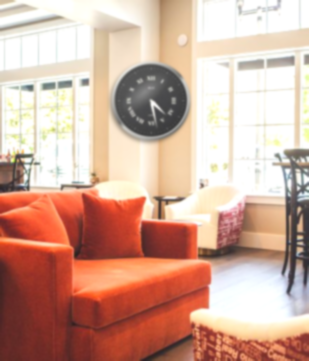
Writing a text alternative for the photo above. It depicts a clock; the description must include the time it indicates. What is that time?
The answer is 4:28
